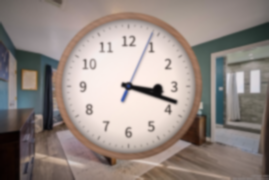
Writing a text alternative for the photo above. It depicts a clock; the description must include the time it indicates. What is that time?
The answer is 3:18:04
